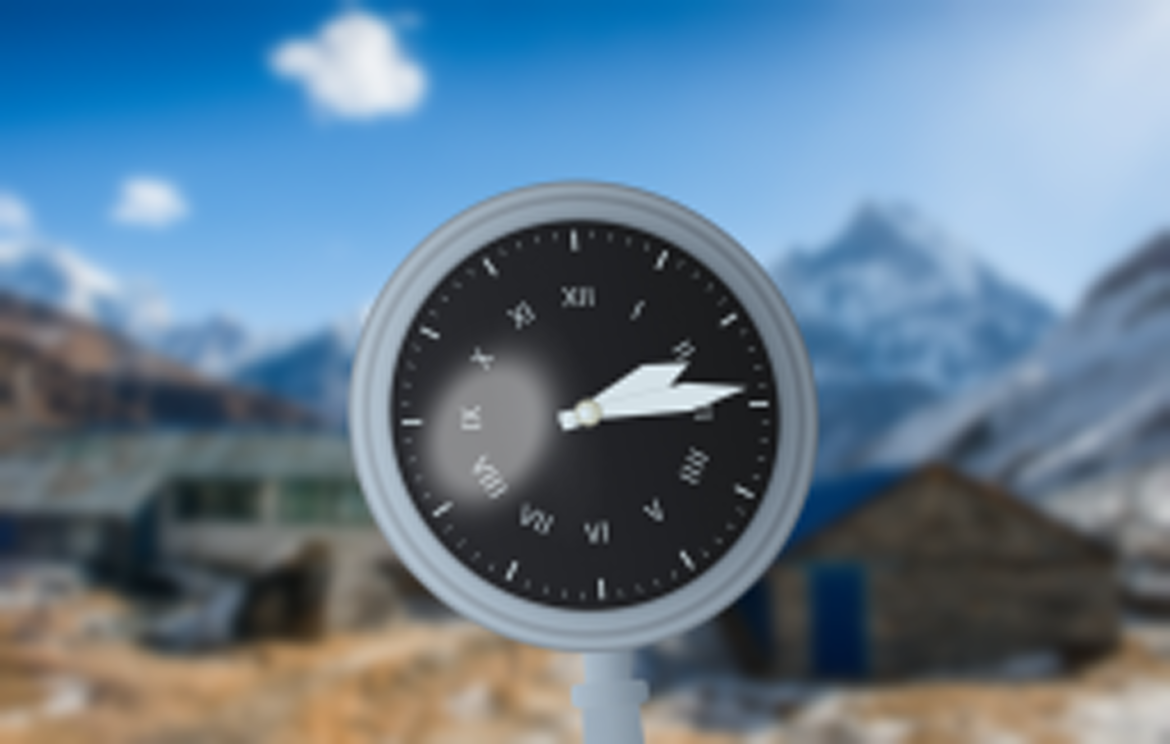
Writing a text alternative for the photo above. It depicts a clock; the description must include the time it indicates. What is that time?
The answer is 2:14
